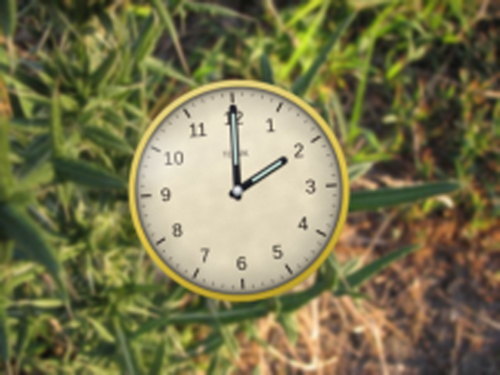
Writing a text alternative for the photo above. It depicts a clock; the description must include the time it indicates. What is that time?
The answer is 2:00
